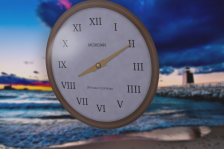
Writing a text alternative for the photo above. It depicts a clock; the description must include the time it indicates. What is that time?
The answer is 8:10
